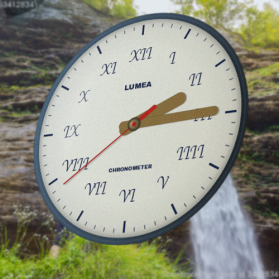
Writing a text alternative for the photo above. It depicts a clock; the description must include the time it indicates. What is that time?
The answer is 2:14:39
